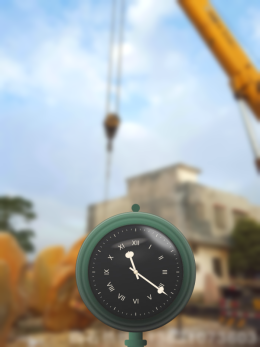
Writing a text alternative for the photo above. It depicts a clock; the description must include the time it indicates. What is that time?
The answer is 11:21
